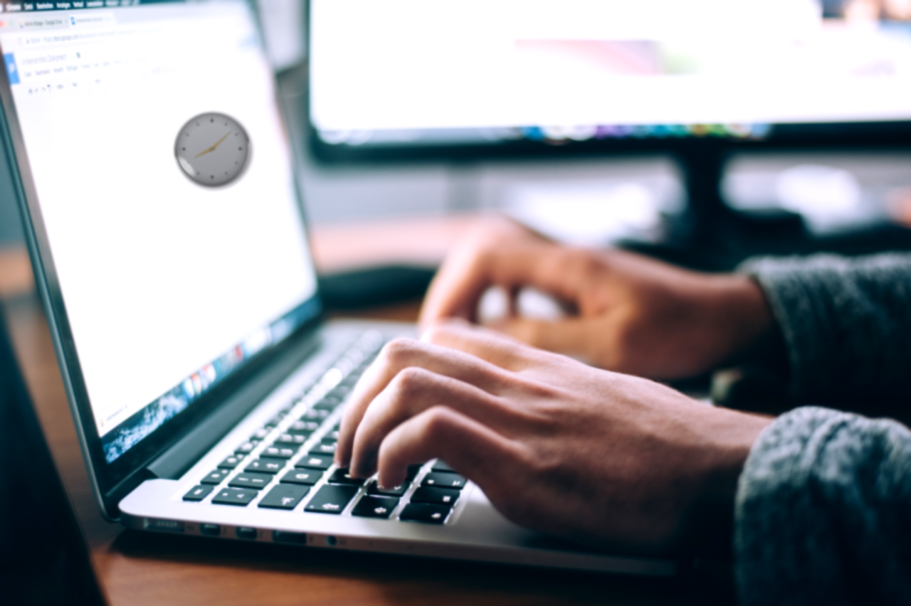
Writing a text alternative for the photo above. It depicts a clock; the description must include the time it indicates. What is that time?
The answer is 8:08
